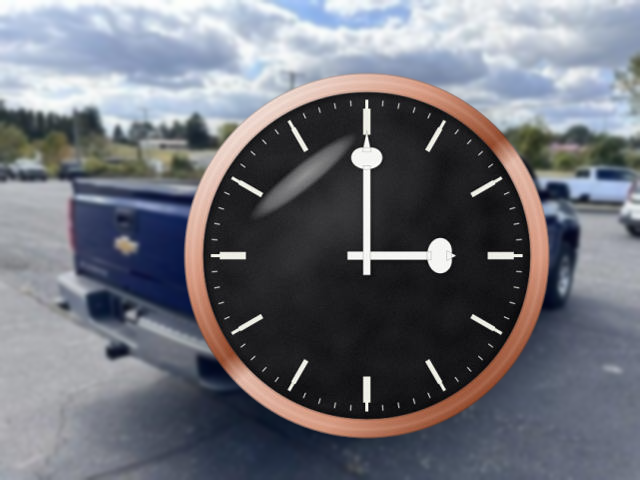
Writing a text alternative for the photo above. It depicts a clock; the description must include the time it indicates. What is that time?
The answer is 3:00
